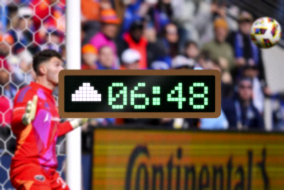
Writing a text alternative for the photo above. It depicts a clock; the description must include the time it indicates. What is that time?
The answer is 6:48
